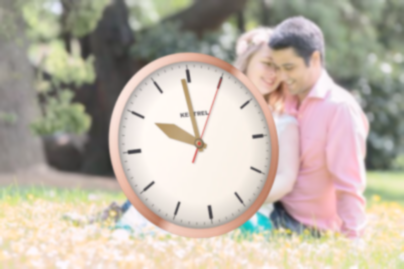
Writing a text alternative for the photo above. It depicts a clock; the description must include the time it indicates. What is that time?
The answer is 9:59:05
